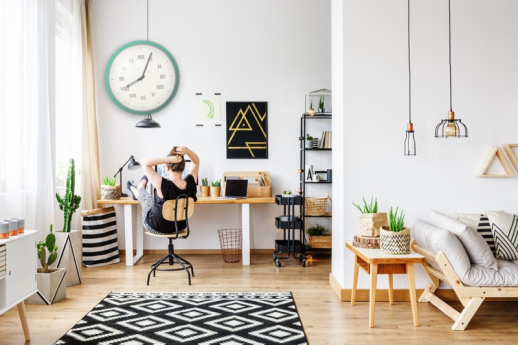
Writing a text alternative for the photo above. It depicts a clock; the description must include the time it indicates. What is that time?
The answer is 8:04
